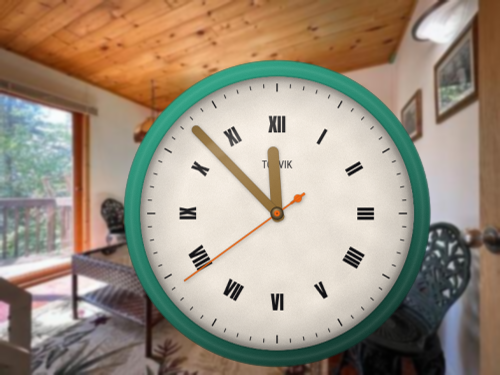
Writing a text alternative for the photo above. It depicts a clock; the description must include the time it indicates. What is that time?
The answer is 11:52:39
